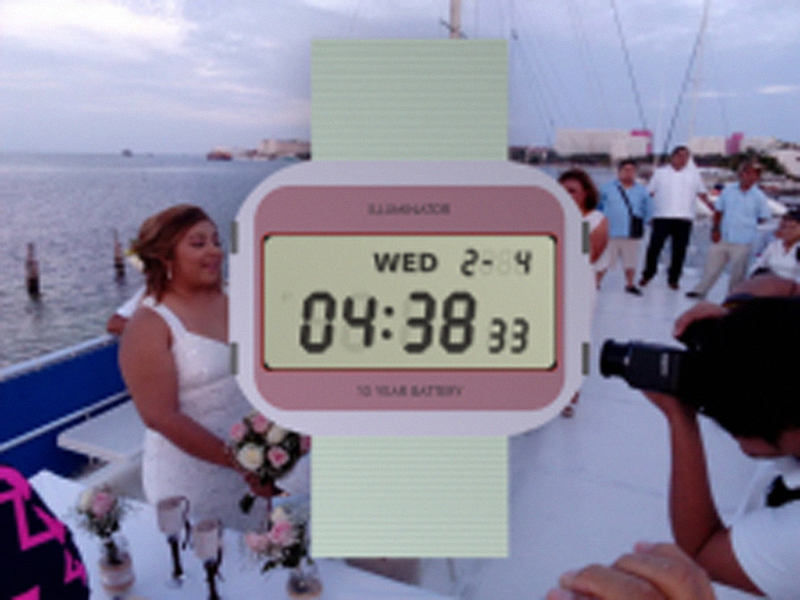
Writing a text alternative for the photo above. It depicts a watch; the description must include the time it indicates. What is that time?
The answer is 4:38:33
